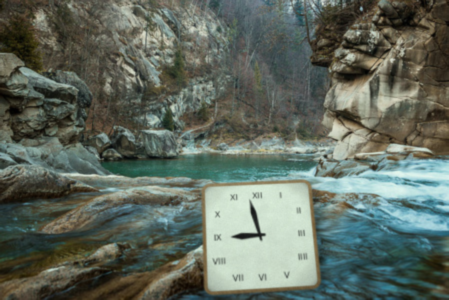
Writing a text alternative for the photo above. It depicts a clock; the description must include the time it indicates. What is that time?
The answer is 8:58
